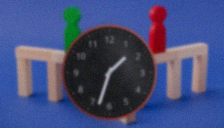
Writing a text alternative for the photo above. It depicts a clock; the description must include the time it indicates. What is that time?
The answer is 1:33
